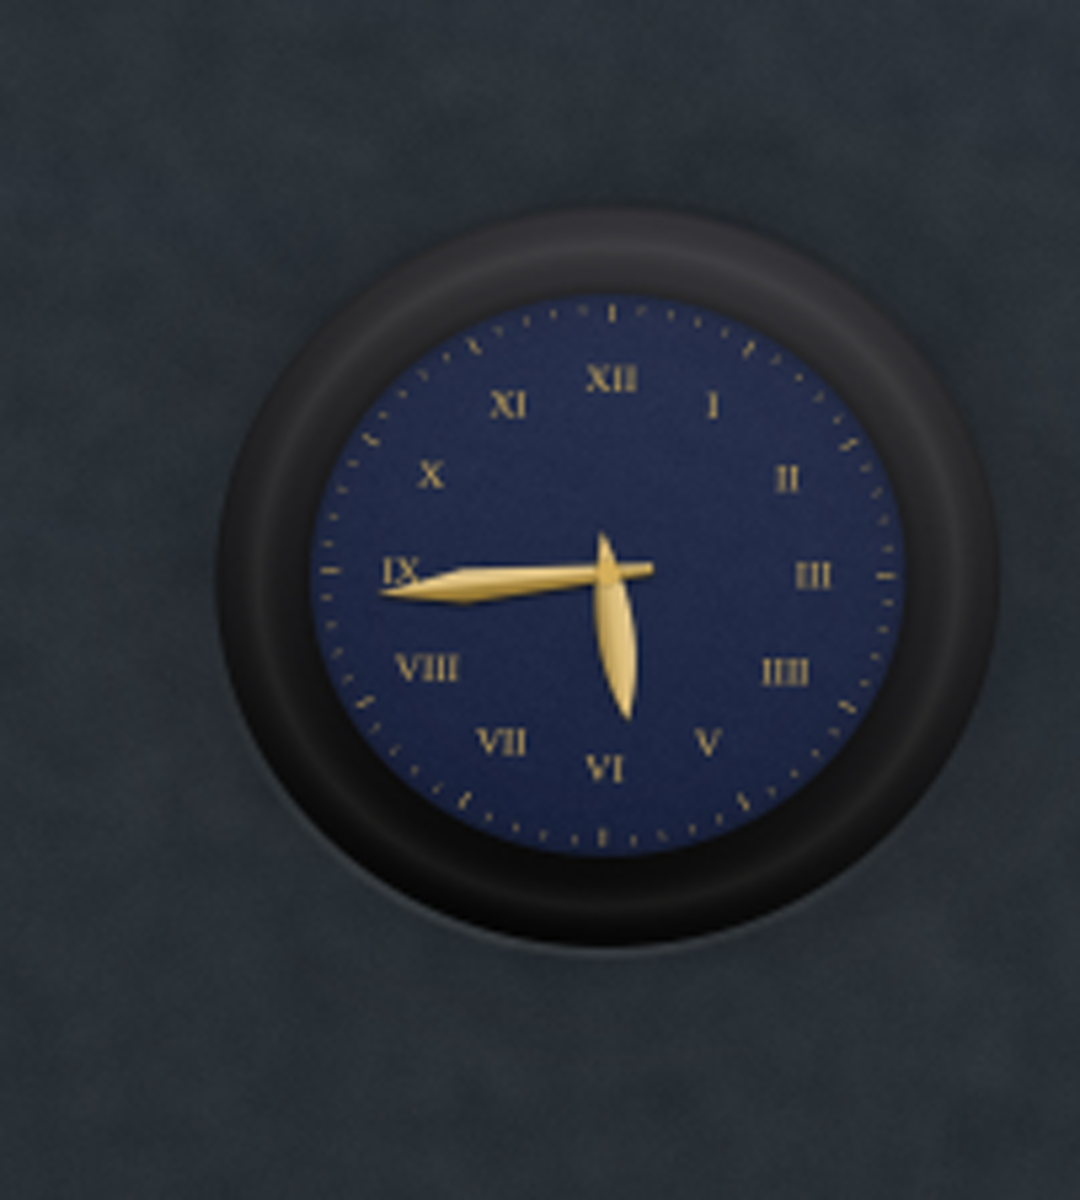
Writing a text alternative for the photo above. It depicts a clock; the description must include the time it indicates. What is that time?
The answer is 5:44
